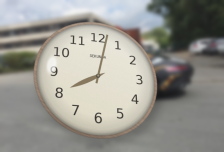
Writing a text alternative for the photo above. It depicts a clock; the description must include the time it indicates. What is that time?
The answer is 8:02
